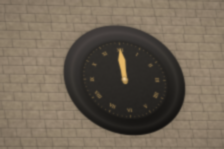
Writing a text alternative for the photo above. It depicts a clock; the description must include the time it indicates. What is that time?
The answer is 12:00
